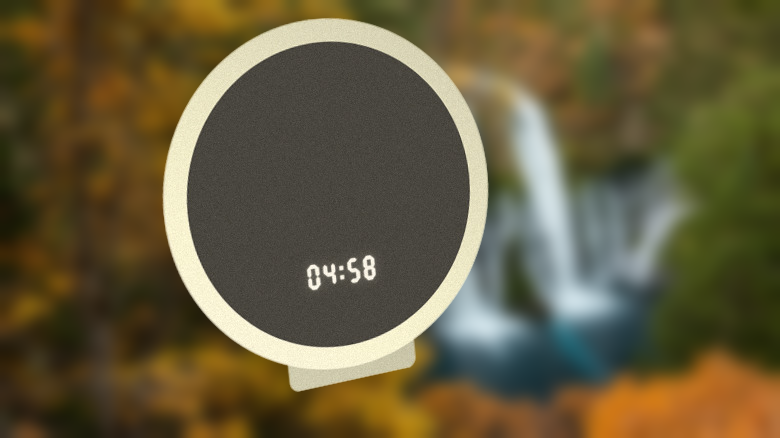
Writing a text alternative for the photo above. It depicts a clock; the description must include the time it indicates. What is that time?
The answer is 4:58
